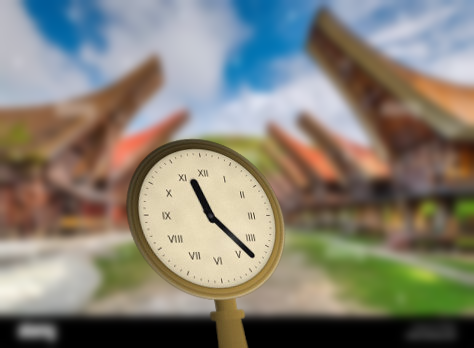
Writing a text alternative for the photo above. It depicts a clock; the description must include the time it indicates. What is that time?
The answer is 11:23
